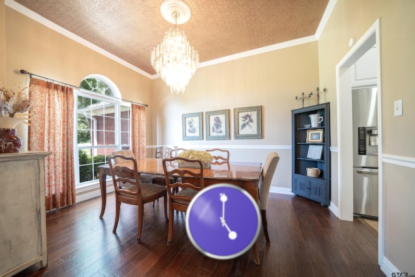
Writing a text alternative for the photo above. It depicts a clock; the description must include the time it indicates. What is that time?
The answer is 5:01
